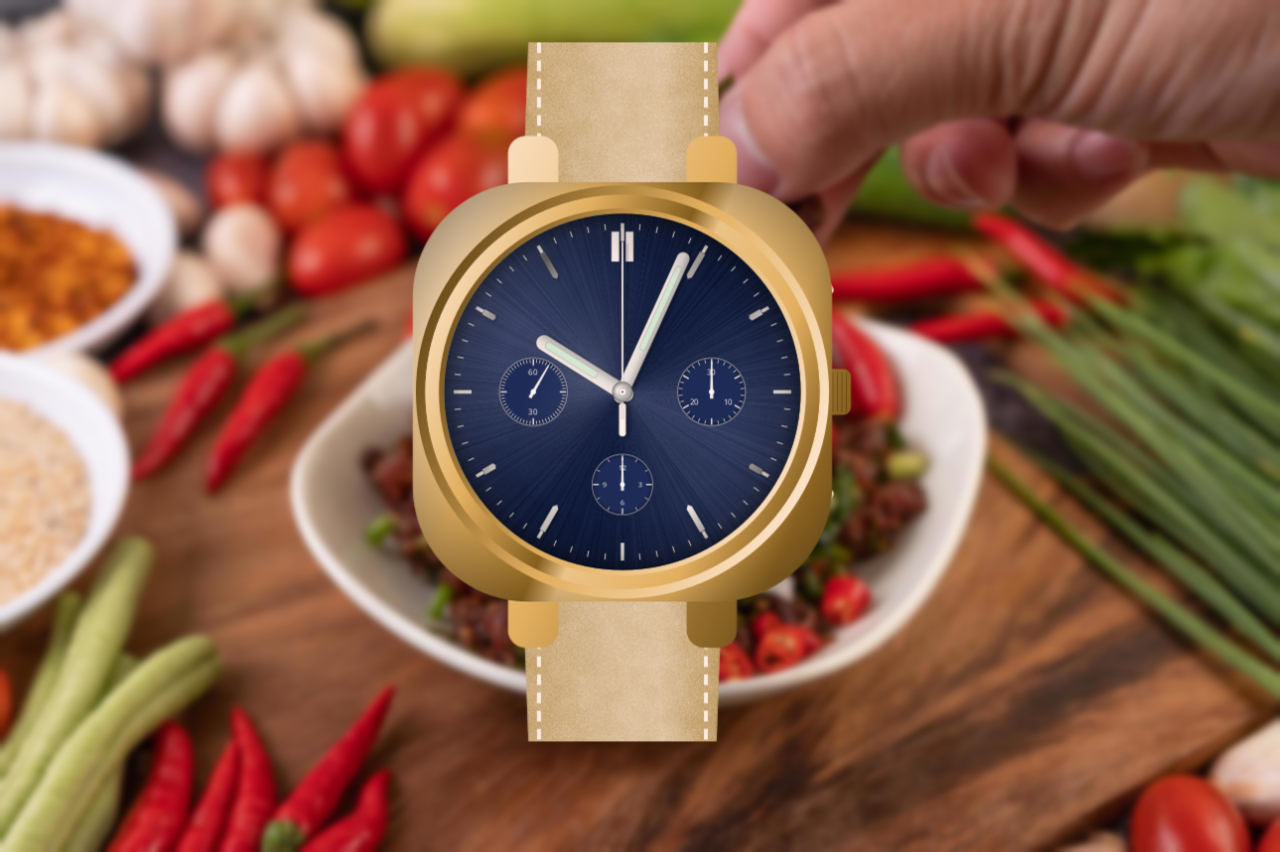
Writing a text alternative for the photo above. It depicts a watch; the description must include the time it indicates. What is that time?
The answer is 10:04:05
